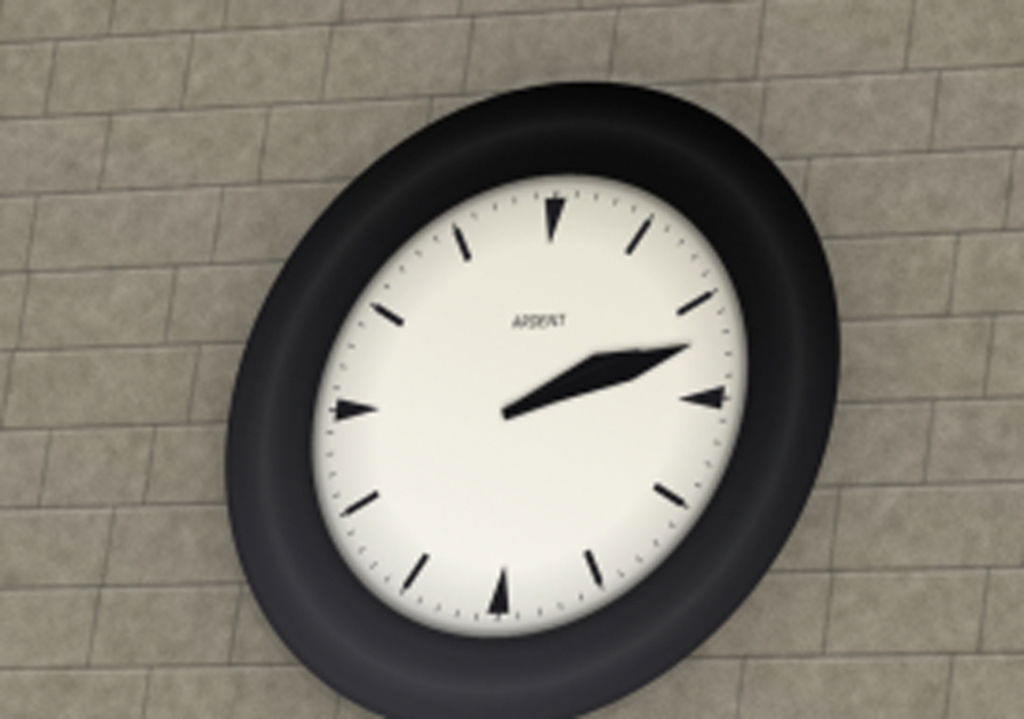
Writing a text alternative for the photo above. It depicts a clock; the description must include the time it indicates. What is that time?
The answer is 2:12
